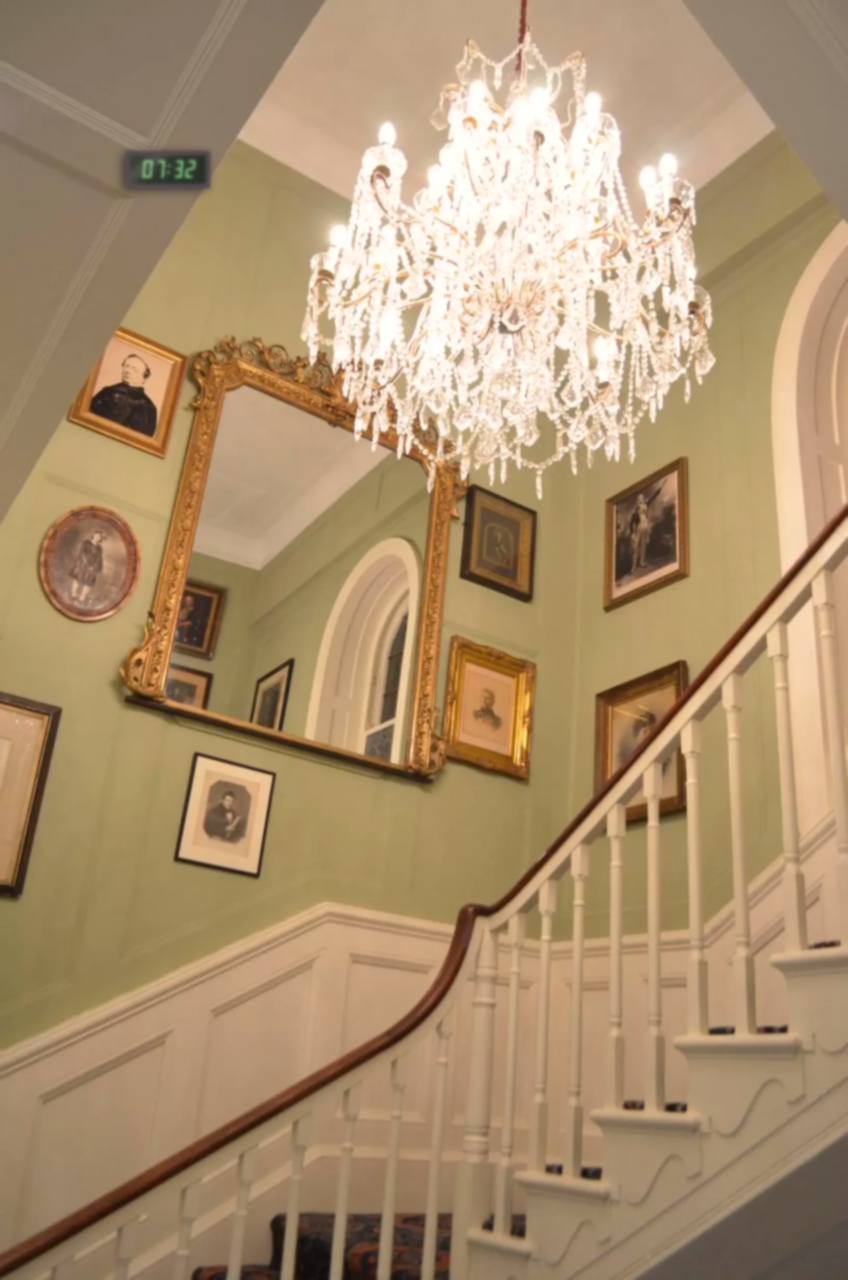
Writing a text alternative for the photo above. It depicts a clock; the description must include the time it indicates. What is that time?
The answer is 7:32
